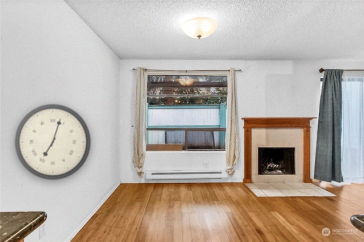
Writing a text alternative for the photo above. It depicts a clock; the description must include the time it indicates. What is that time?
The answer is 7:03
